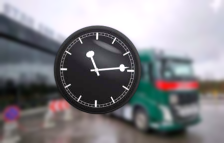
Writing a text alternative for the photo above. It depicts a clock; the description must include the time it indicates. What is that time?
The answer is 11:14
